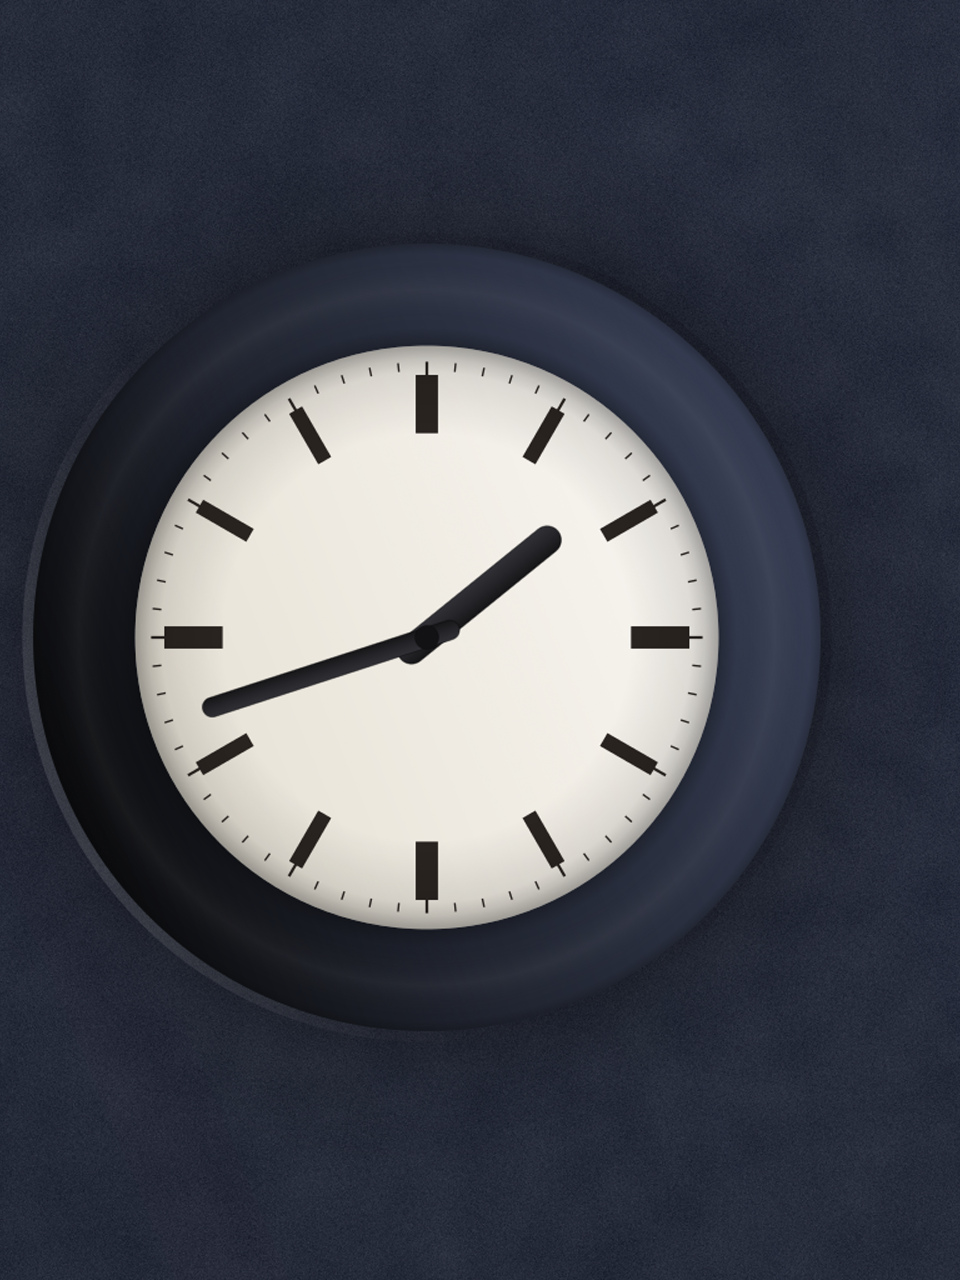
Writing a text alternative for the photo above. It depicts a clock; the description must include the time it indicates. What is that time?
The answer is 1:42
